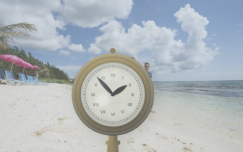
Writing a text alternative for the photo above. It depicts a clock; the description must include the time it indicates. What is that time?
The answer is 1:53
